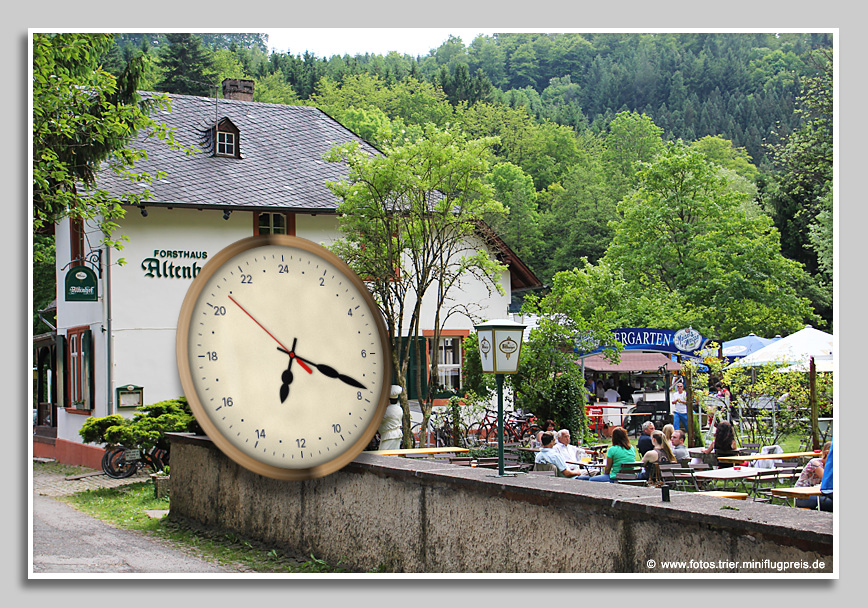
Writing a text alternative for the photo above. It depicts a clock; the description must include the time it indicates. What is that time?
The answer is 13:18:52
